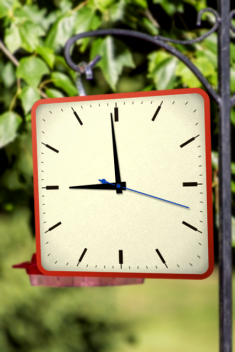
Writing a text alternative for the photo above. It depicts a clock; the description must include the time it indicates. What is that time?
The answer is 8:59:18
